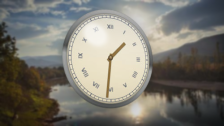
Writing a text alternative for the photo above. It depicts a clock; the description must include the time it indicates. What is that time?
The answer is 1:31
